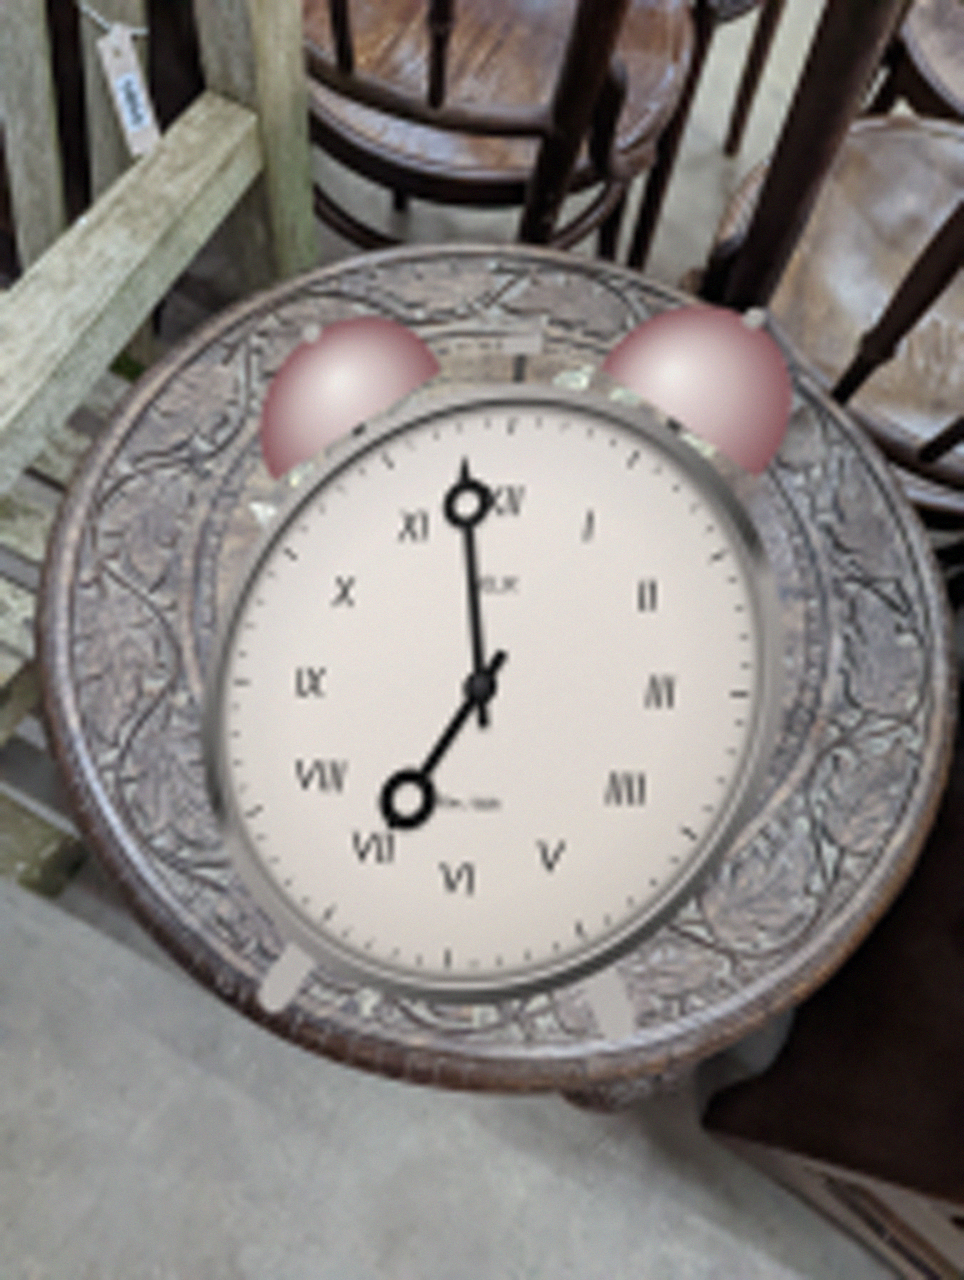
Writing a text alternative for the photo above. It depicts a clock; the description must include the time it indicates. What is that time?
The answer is 6:58
